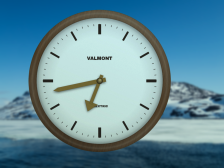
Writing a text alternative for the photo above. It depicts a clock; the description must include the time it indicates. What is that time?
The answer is 6:43
